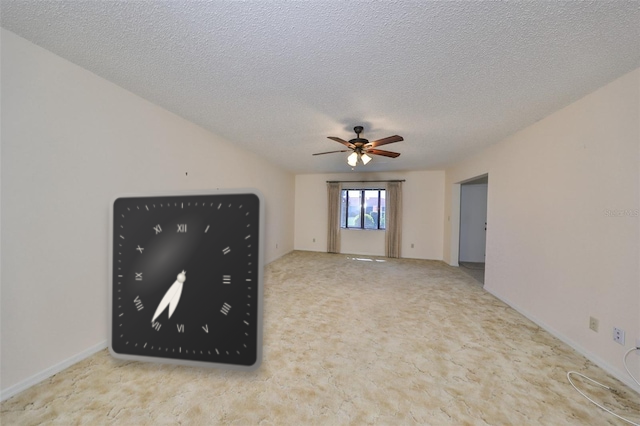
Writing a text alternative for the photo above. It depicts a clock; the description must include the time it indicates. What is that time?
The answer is 6:36
